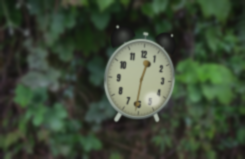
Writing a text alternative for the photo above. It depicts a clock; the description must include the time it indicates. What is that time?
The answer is 12:31
